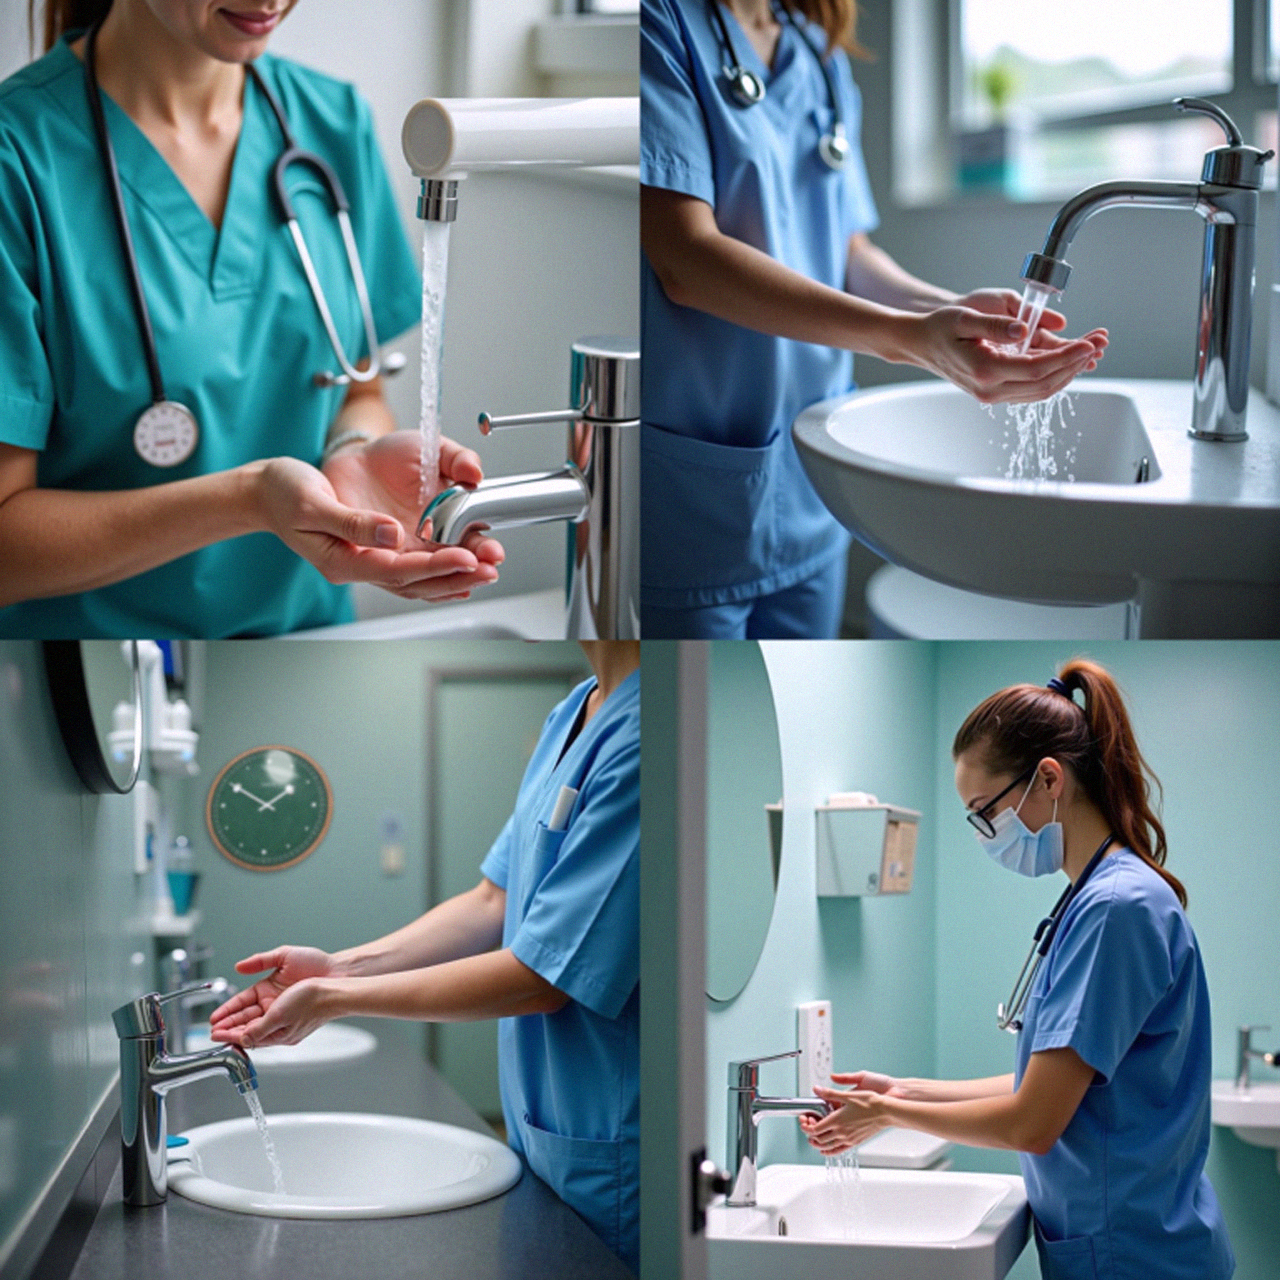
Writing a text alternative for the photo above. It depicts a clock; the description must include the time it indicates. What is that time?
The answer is 1:50
